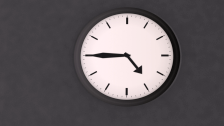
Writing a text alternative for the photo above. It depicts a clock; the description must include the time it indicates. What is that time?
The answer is 4:45
